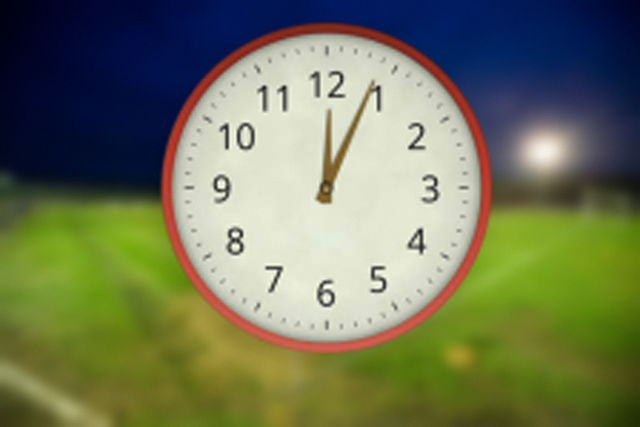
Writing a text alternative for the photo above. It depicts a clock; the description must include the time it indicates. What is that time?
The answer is 12:04
